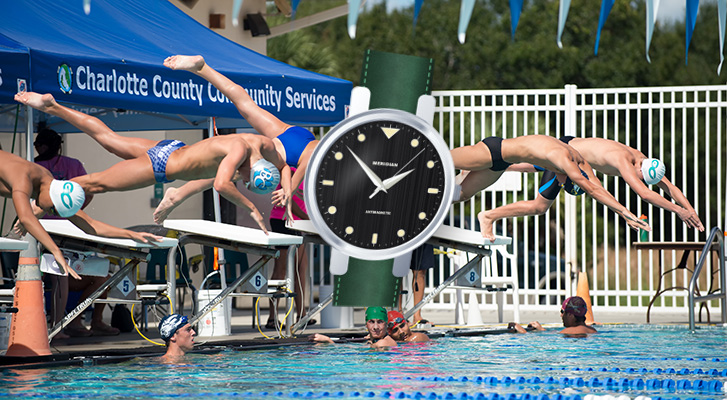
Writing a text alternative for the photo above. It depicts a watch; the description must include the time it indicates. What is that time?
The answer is 1:52:07
